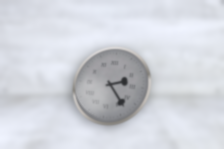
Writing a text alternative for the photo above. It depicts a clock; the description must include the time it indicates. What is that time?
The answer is 2:23
